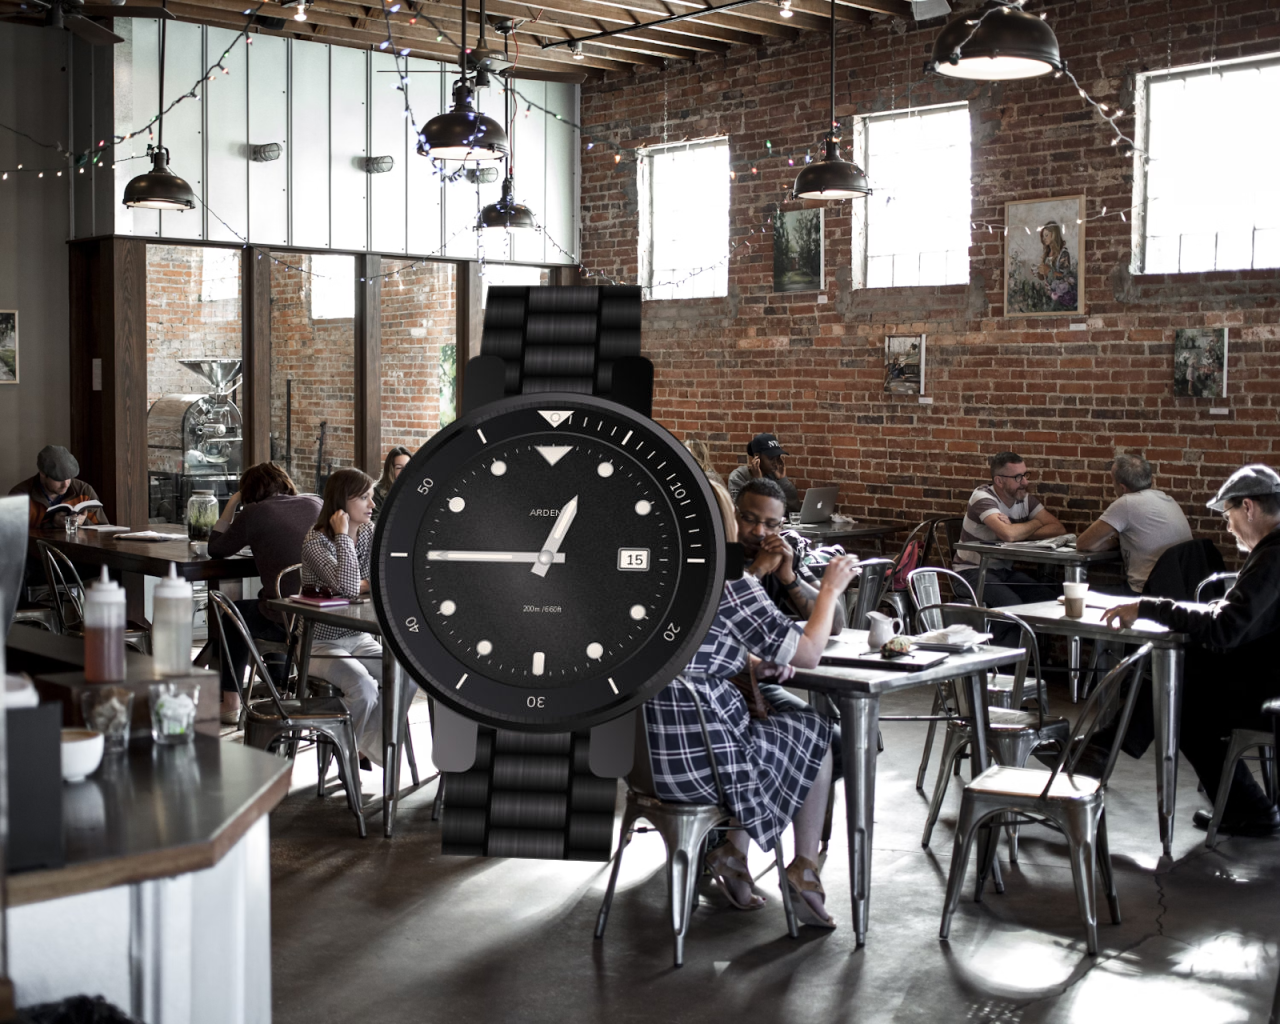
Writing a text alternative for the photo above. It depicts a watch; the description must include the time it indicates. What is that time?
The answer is 12:45
